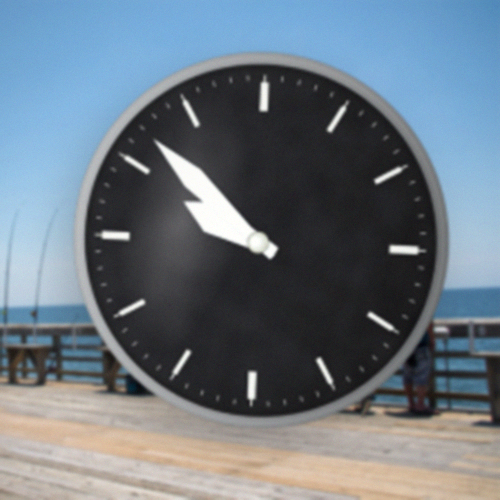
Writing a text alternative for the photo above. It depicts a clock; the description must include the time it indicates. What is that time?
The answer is 9:52
